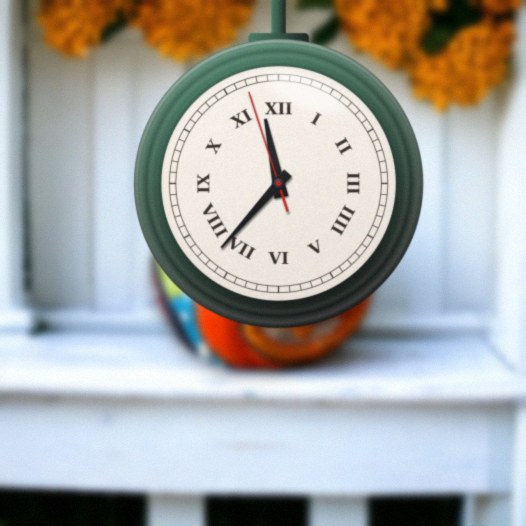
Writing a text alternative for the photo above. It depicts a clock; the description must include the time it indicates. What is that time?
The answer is 11:36:57
